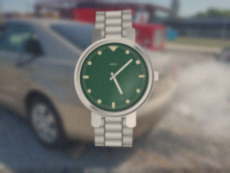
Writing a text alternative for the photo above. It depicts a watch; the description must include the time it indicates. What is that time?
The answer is 5:08
